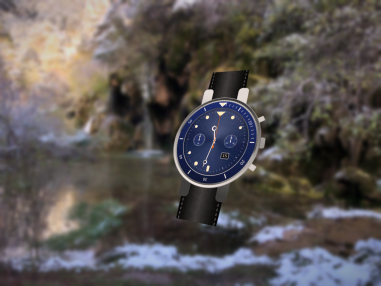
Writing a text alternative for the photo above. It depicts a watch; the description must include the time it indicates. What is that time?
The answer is 11:32
